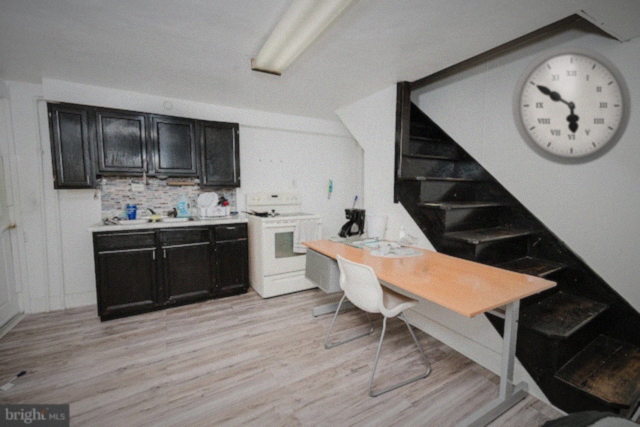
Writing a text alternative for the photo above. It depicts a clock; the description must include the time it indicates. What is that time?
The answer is 5:50
